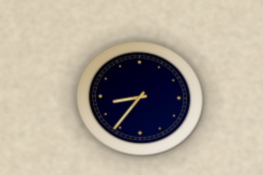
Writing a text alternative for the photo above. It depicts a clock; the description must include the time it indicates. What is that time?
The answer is 8:36
